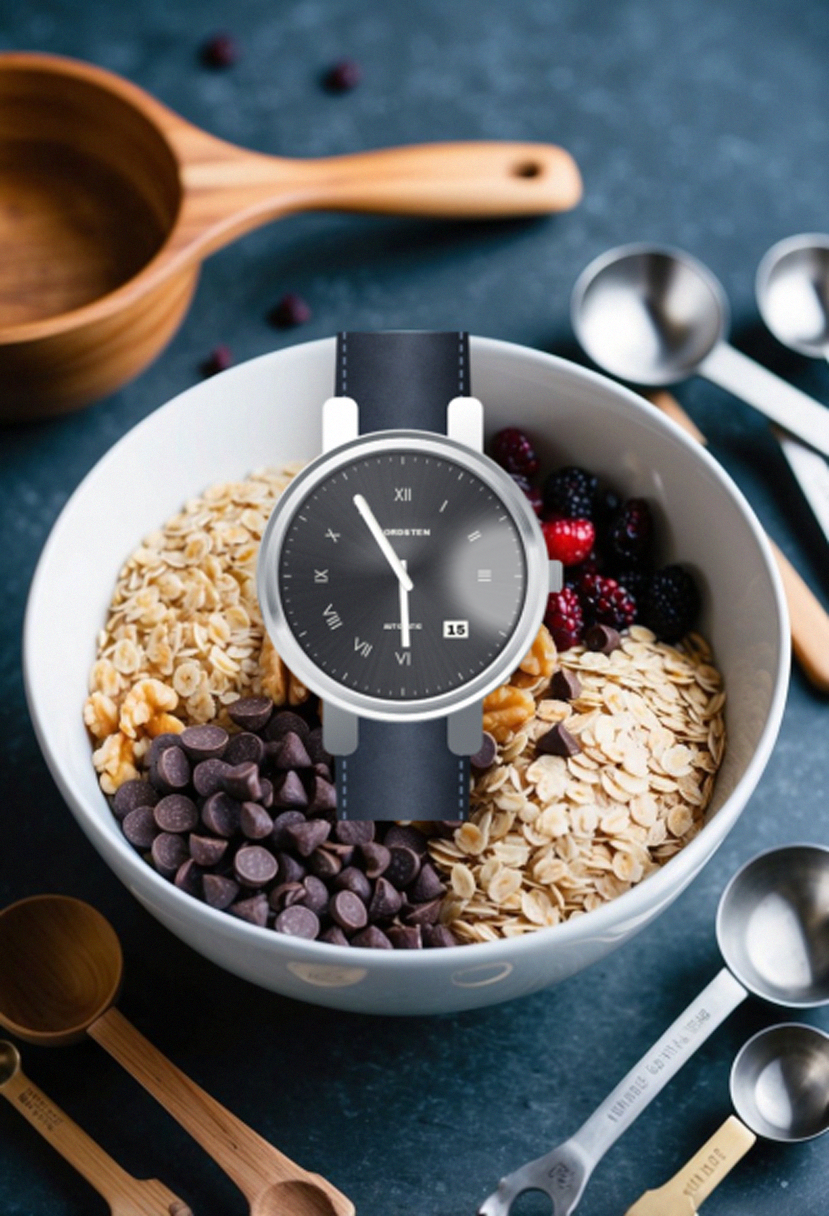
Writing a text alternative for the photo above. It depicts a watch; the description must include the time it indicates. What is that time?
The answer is 5:55
